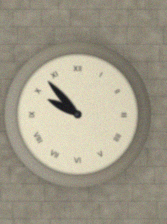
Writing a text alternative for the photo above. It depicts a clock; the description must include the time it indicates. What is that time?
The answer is 9:53
